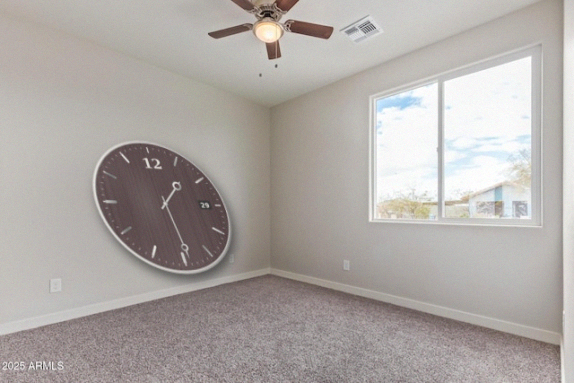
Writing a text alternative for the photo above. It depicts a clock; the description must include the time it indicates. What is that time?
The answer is 1:29
